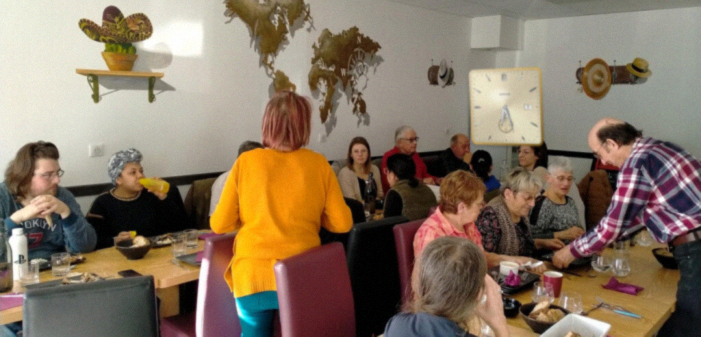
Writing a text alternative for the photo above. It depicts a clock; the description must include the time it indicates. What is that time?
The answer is 6:27
